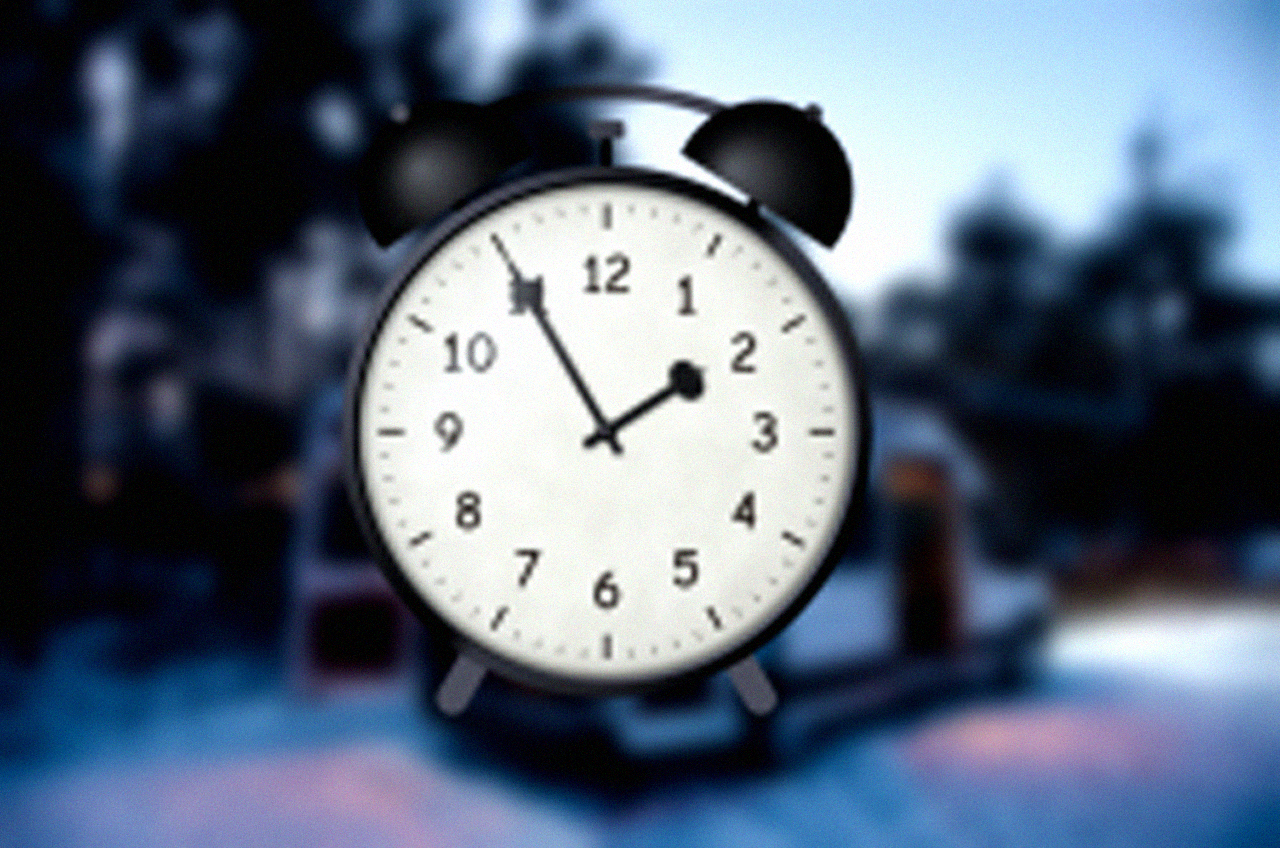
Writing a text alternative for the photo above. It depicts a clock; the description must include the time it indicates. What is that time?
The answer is 1:55
